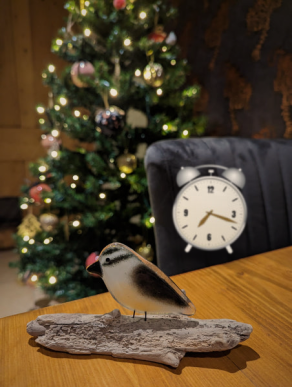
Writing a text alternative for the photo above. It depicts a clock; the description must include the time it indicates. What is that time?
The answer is 7:18
